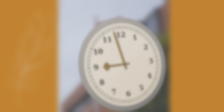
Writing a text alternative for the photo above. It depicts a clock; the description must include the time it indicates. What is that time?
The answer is 8:58
